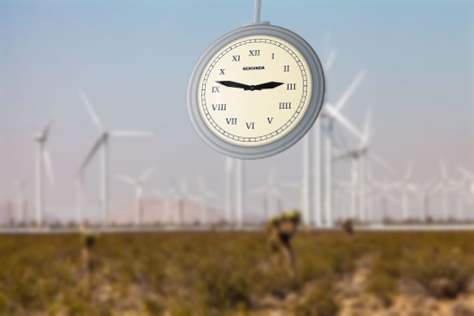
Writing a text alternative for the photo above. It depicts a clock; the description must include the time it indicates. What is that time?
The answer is 2:47
